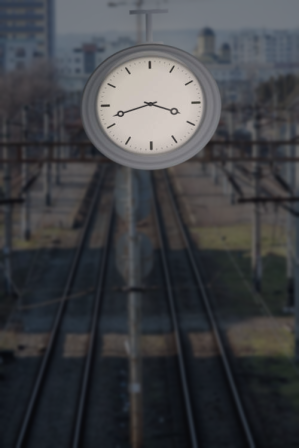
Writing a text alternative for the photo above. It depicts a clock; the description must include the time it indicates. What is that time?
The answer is 3:42
